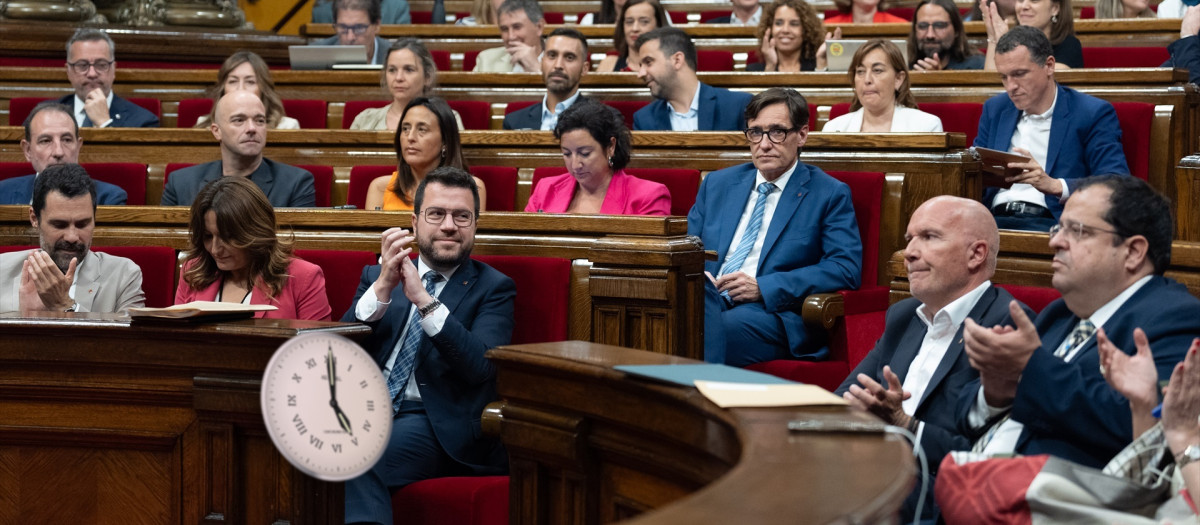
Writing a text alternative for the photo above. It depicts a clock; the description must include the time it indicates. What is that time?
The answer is 5:00
